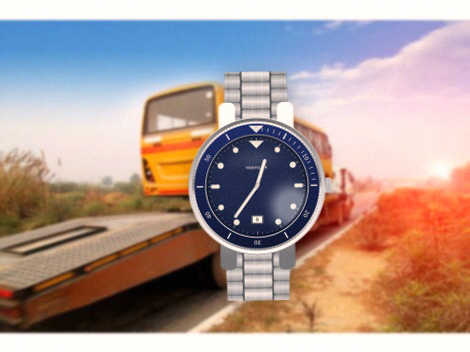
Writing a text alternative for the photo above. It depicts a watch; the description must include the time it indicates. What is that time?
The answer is 12:36
